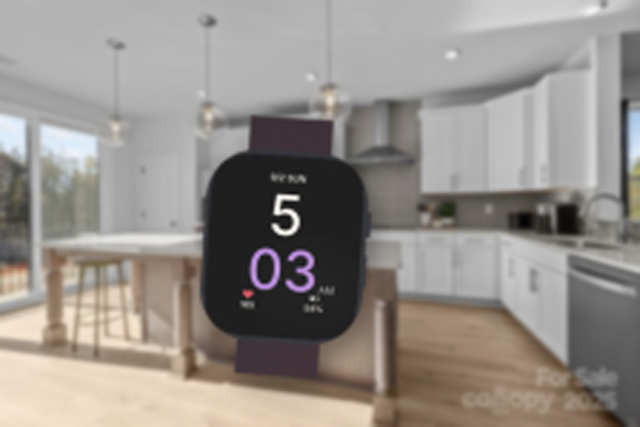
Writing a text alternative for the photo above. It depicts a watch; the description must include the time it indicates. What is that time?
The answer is 5:03
